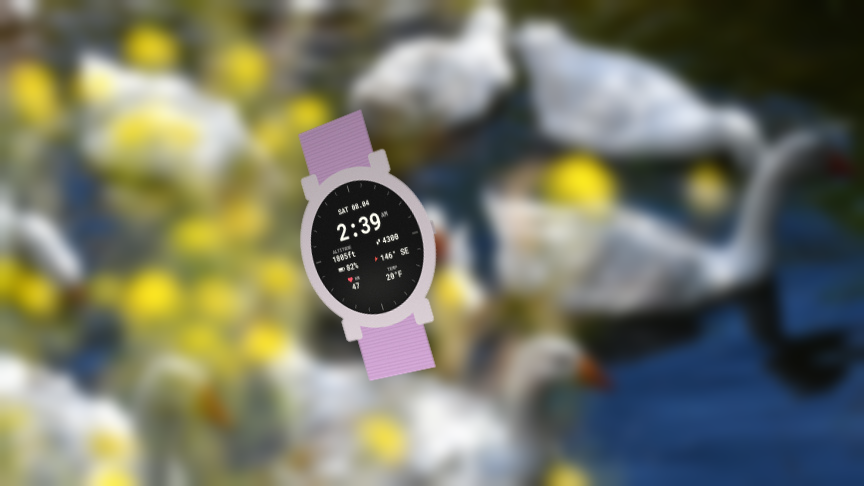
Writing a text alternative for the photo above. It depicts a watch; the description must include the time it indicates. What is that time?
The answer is 2:39
